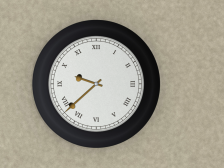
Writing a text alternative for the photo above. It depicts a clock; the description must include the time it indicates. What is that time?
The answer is 9:38
